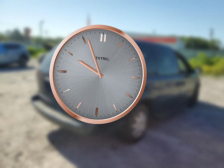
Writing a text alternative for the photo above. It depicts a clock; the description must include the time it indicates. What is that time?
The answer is 9:56
